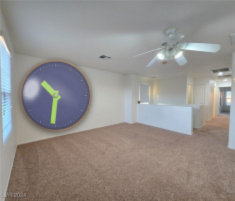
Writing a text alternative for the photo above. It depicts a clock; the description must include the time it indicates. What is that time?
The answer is 10:31
